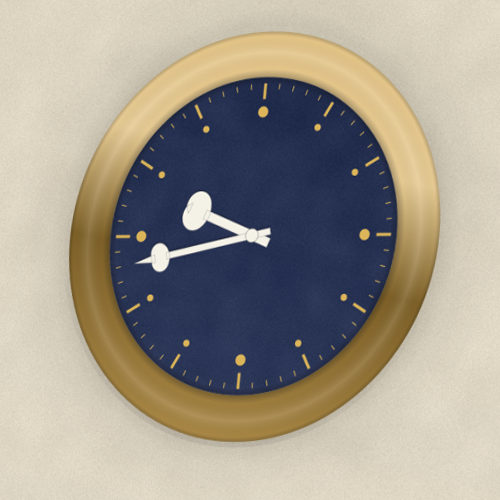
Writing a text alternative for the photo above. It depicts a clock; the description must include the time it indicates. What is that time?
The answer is 9:43
